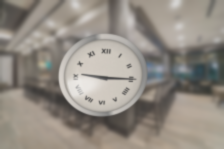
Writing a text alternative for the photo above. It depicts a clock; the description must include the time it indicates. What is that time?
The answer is 9:15
